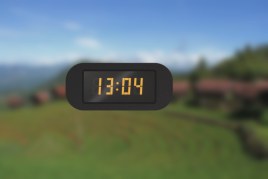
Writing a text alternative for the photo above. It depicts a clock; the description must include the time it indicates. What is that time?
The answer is 13:04
